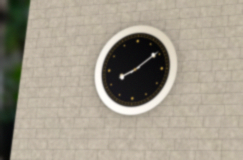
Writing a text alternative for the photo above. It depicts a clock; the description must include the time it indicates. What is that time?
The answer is 8:09
